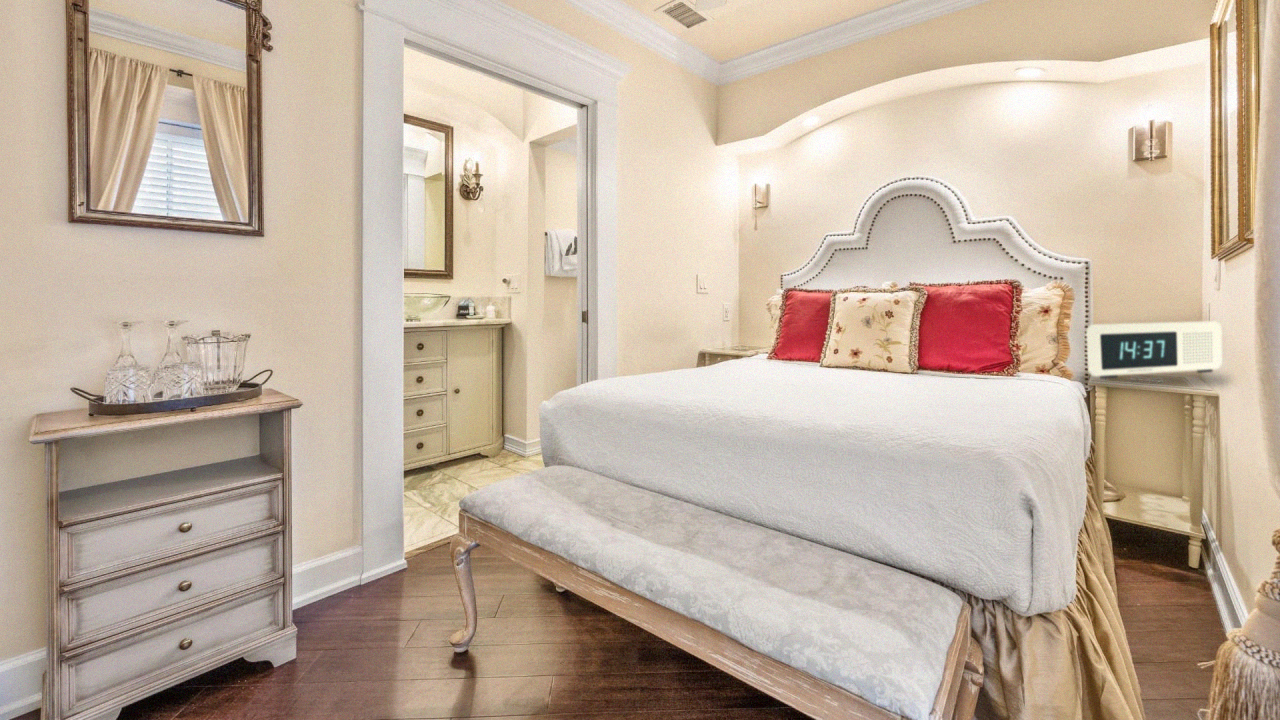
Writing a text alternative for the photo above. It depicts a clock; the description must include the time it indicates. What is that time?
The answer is 14:37
